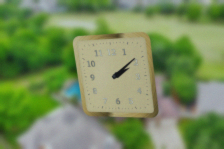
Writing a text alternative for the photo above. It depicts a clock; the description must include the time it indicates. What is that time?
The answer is 2:09
